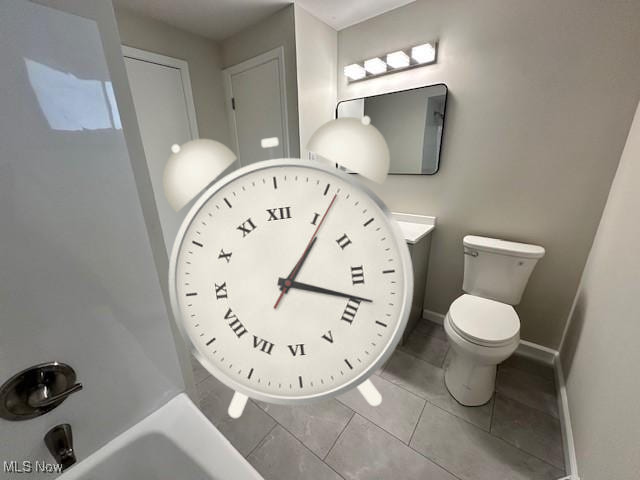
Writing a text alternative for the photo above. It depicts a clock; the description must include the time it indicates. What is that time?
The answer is 1:18:06
